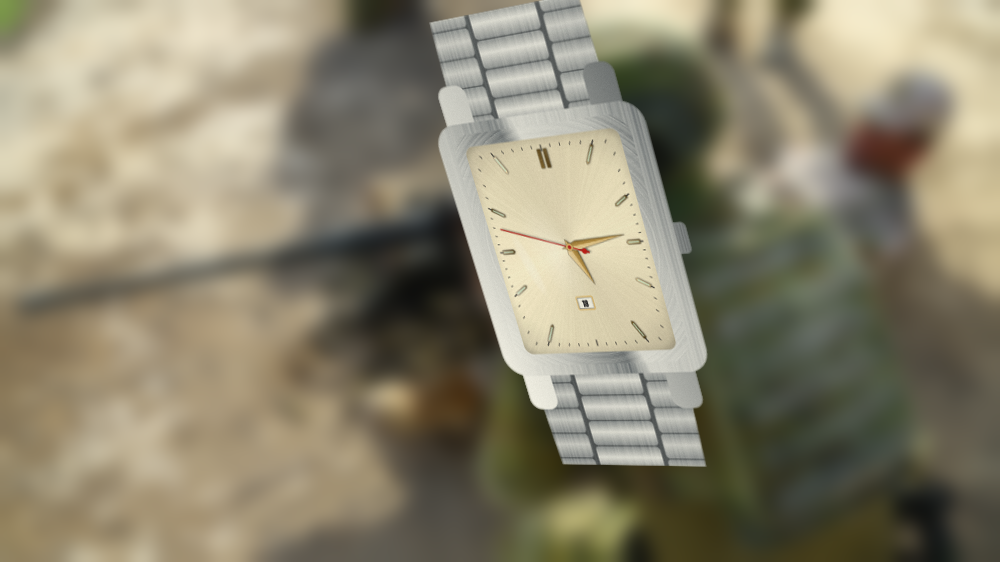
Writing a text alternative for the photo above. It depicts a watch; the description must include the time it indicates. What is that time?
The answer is 5:13:48
